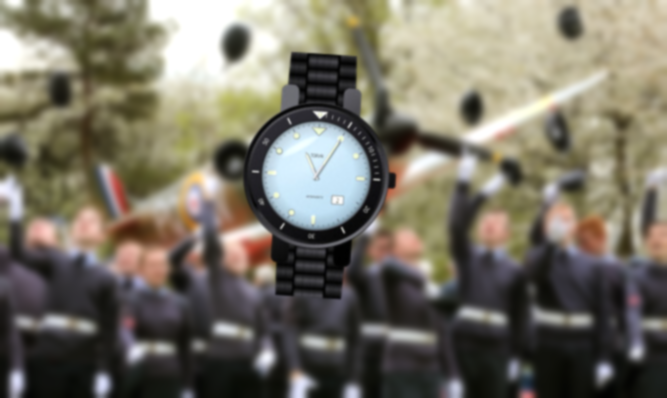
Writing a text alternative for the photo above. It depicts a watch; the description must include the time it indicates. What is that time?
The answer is 11:05
